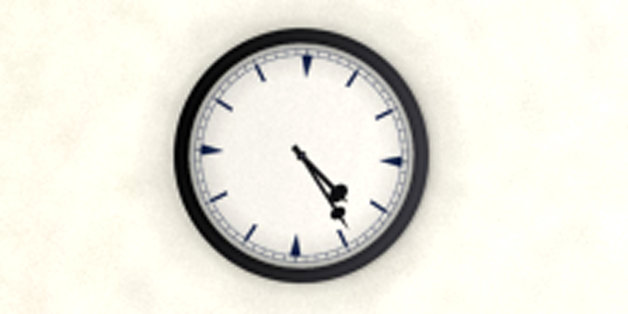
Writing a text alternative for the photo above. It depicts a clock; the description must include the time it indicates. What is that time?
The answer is 4:24
